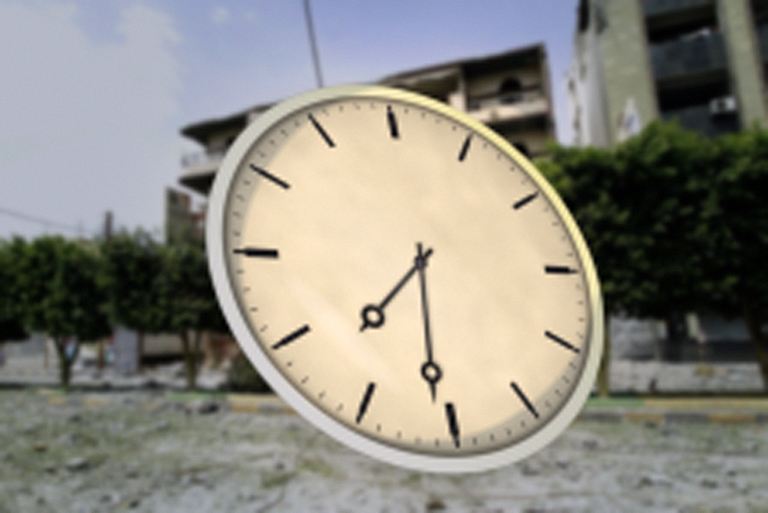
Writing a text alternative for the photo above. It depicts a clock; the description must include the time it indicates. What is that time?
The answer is 7:31
